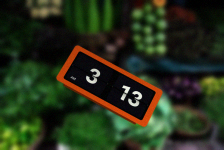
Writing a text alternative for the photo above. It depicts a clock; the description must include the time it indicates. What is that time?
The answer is 3:13
